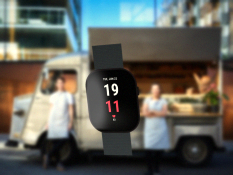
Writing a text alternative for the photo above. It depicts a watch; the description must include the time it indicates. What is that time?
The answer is 19:11
